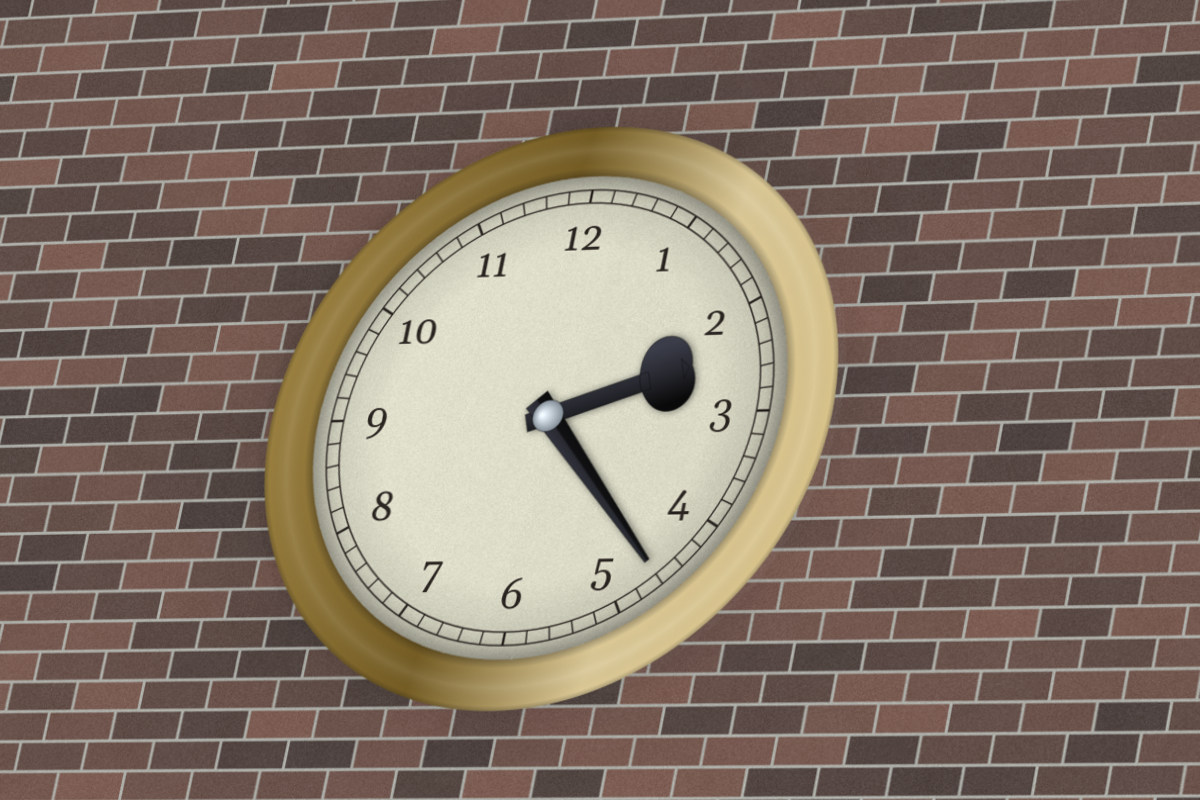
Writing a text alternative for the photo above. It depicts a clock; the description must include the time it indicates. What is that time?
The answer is 2:23
